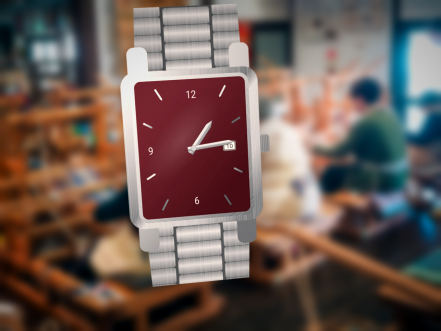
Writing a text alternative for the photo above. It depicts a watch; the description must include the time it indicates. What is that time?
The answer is 1:14
